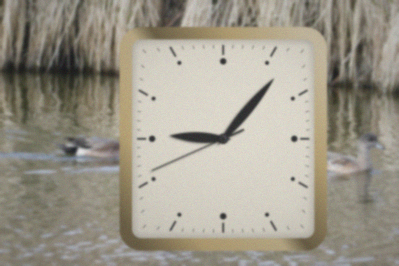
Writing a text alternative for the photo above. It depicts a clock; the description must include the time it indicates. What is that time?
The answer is 9:06:41
